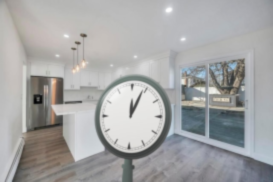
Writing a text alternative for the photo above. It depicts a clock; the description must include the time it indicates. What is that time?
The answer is 12:04
